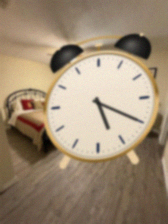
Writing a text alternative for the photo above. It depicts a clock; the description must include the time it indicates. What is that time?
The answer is 5:20
